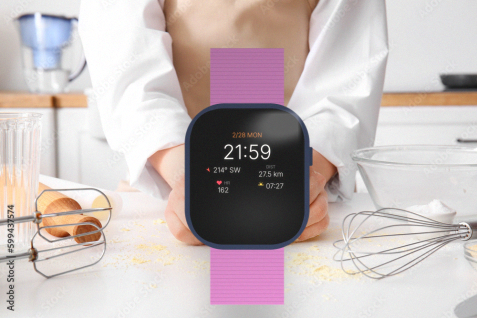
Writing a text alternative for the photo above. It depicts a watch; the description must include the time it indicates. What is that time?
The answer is 21:59
